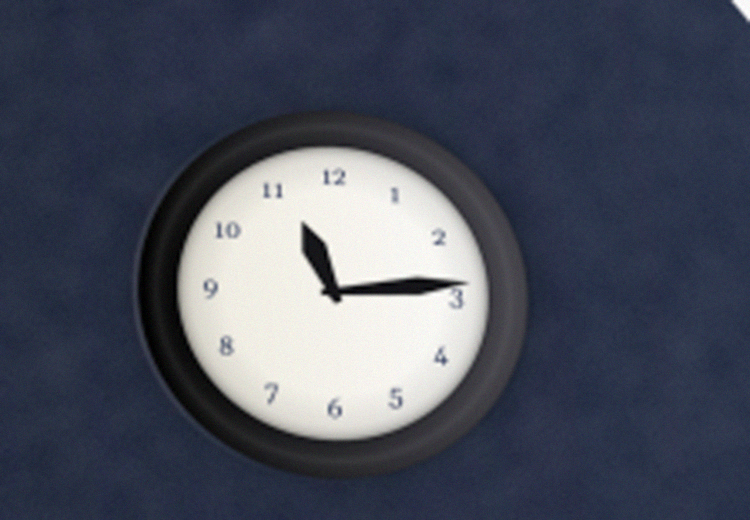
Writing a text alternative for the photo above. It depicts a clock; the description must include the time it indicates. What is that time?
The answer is 11:14
